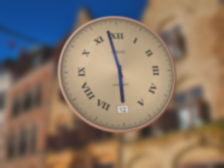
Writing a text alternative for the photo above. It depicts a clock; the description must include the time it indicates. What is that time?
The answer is 5:58
